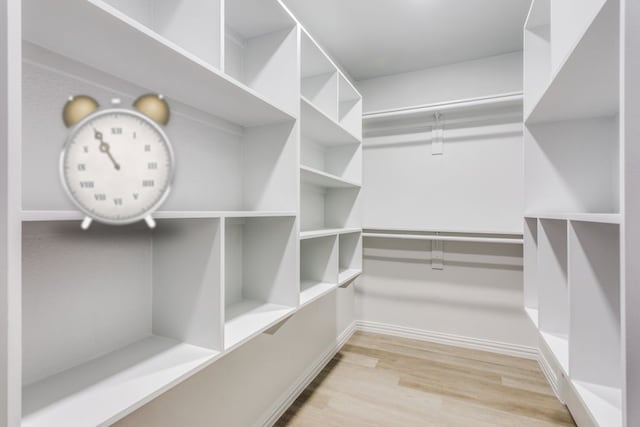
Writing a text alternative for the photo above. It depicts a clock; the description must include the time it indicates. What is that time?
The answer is 10:55
